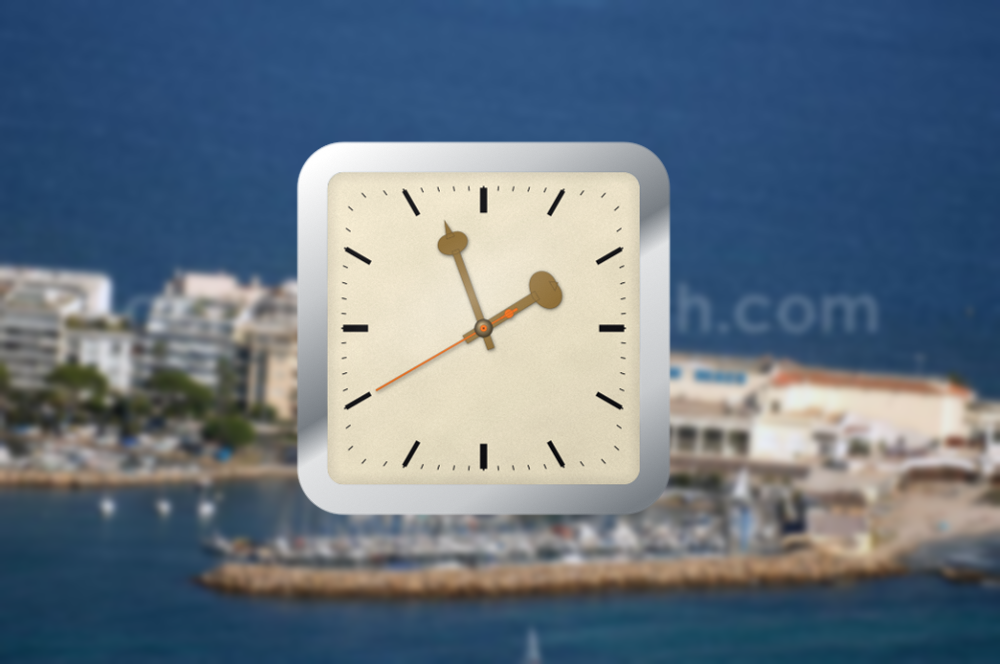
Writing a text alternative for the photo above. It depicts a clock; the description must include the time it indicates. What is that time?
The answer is 1:56:40
